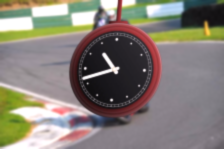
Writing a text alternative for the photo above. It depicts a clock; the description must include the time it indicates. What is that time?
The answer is 10:42
